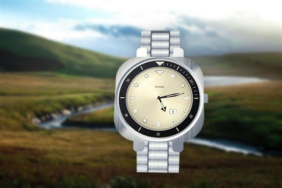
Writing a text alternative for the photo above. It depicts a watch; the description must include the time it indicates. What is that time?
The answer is 5:13
